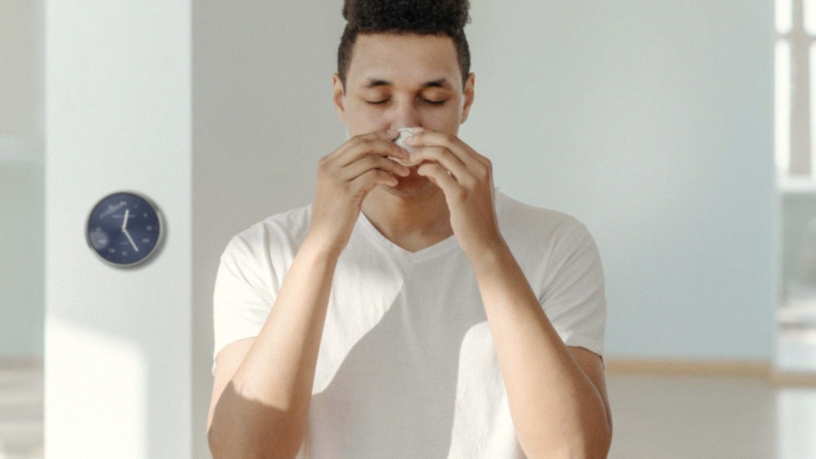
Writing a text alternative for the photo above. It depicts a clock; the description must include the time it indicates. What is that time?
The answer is 12:25
